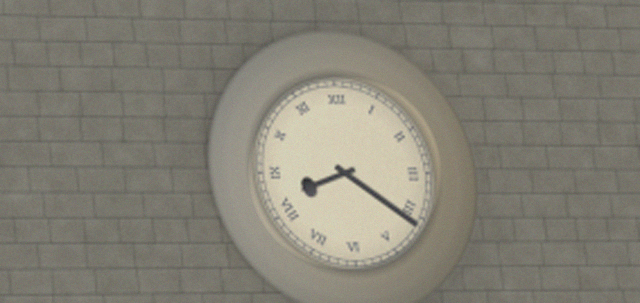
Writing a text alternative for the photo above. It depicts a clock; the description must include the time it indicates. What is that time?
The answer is 8:21
